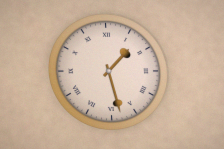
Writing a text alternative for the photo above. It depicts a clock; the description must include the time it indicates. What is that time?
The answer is 1:28
